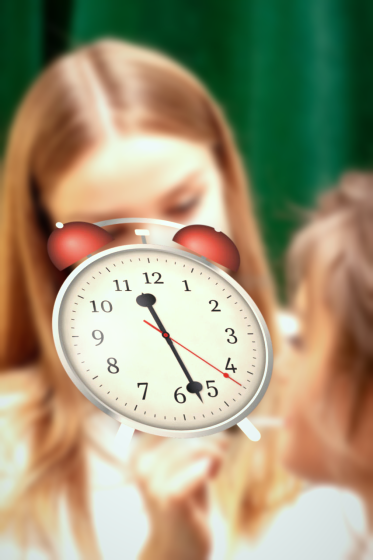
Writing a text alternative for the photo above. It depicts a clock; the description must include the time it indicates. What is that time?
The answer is 11:27:22
